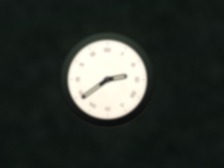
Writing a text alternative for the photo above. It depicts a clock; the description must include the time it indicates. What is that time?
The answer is 2:39
